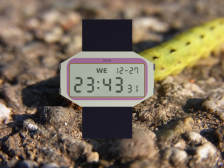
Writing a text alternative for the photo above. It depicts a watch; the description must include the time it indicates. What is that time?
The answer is 23:43:31
